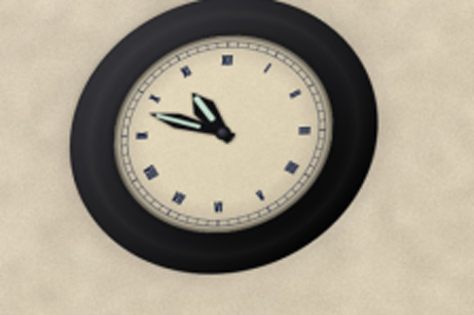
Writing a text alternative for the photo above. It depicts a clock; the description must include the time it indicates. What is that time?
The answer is 10:48
